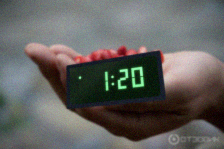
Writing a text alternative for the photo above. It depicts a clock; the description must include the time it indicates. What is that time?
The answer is 1:20
